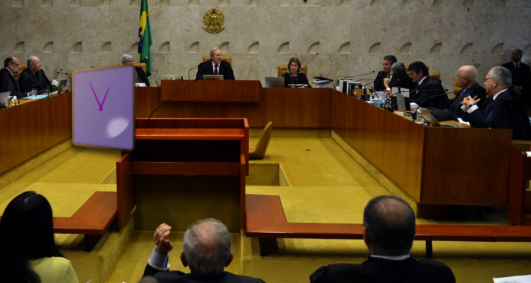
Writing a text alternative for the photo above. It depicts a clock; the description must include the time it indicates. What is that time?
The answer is 12:55
